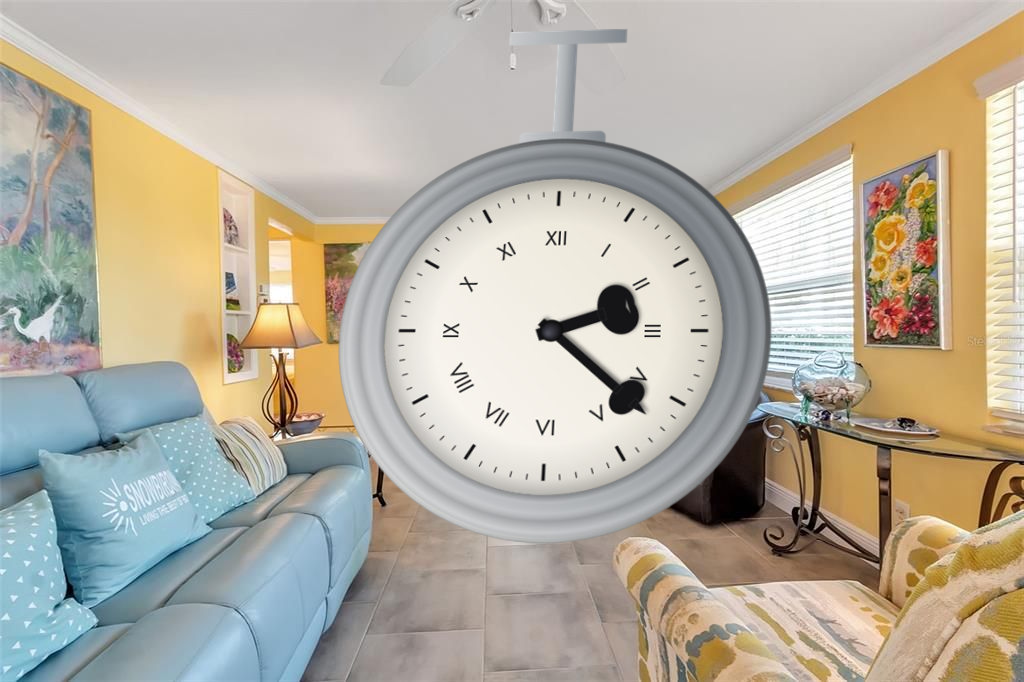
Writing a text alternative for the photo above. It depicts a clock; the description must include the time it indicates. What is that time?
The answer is 2:22
